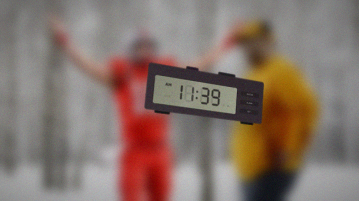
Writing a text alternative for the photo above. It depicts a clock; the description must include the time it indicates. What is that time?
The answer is 11:39
